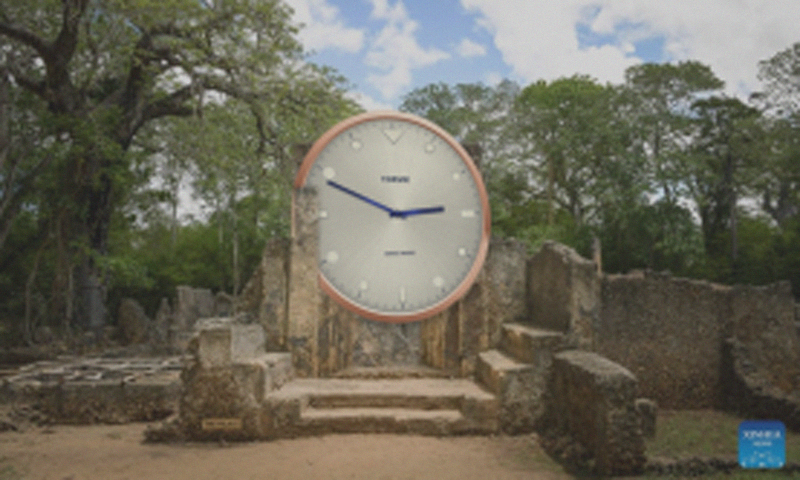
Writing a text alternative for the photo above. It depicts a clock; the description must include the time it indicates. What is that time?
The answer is 2:49
